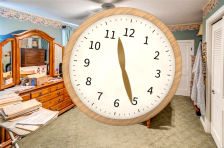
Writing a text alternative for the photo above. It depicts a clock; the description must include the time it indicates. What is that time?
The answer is 11:26
